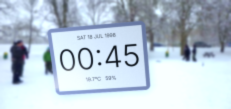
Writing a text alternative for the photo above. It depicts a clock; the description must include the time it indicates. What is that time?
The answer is 0:45
